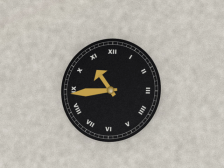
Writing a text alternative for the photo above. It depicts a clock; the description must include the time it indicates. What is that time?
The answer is 10:44
